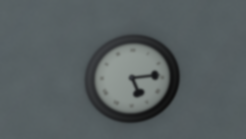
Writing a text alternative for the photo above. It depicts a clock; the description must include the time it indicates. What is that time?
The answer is 5:14
